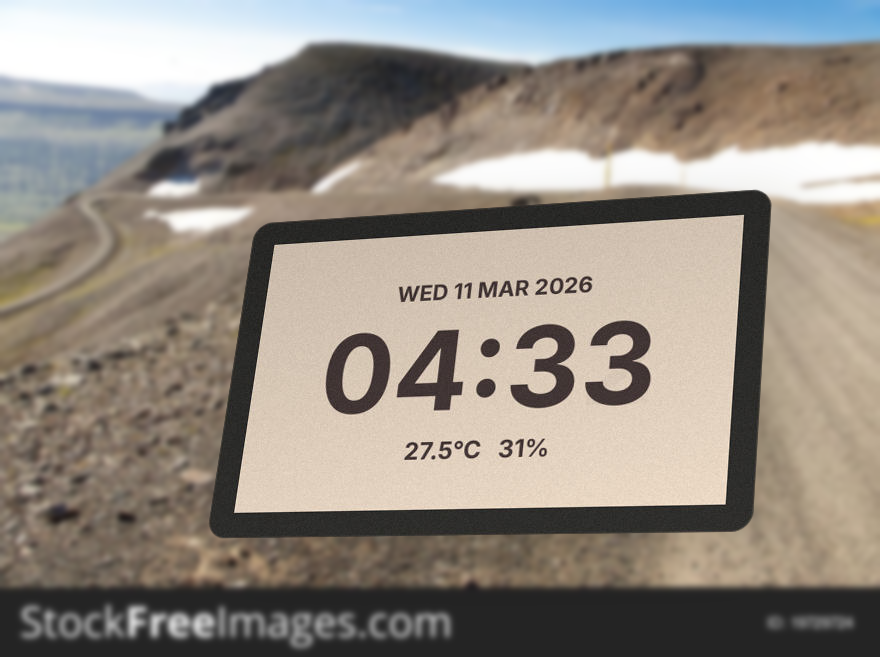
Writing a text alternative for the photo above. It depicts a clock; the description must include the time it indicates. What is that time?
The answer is 4:33
